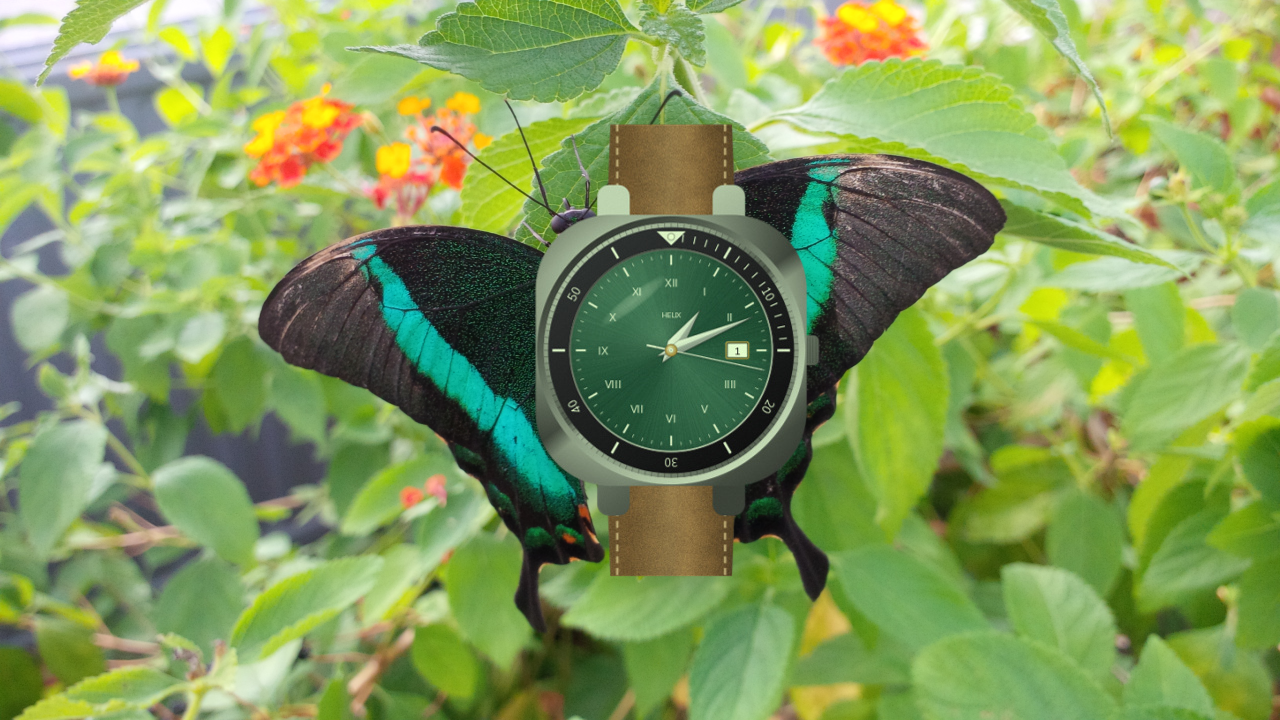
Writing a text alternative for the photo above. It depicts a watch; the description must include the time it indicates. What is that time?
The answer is 1:11:17
